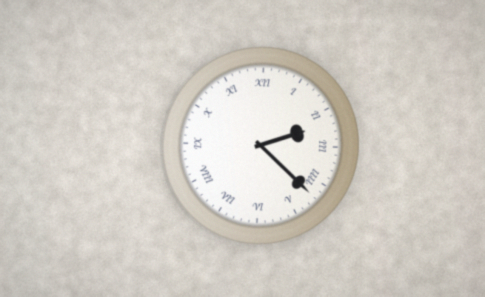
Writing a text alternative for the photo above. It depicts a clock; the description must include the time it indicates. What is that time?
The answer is 2:22
